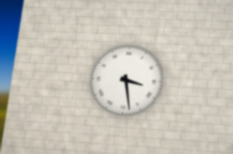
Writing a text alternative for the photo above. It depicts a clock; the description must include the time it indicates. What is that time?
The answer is 3:28
